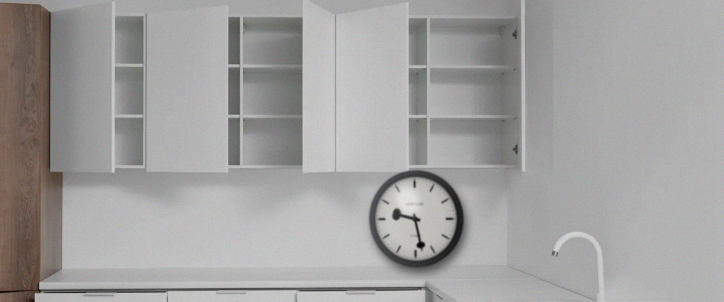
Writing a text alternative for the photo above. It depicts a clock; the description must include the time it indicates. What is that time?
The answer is 9:28
